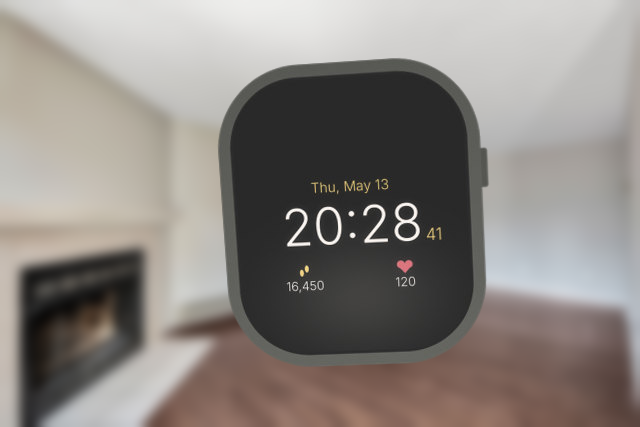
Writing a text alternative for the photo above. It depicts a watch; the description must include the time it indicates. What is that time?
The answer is 20:28:41
